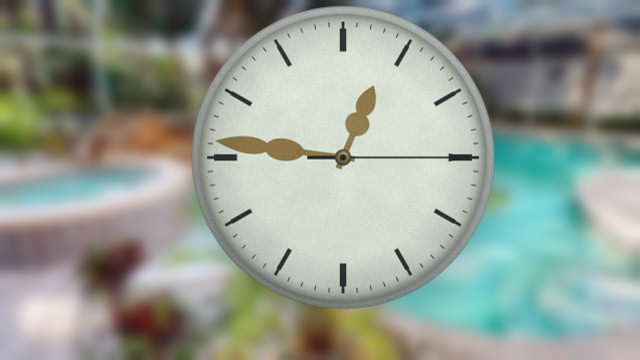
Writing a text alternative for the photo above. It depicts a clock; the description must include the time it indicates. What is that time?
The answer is 12:46:15
